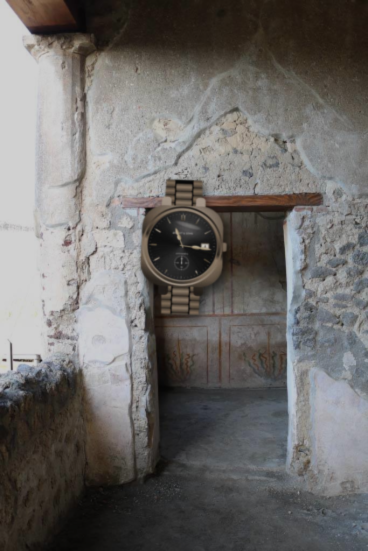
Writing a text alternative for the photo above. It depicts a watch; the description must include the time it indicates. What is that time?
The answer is 11:16
